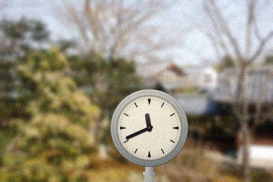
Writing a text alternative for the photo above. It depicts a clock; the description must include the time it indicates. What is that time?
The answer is 11:41
